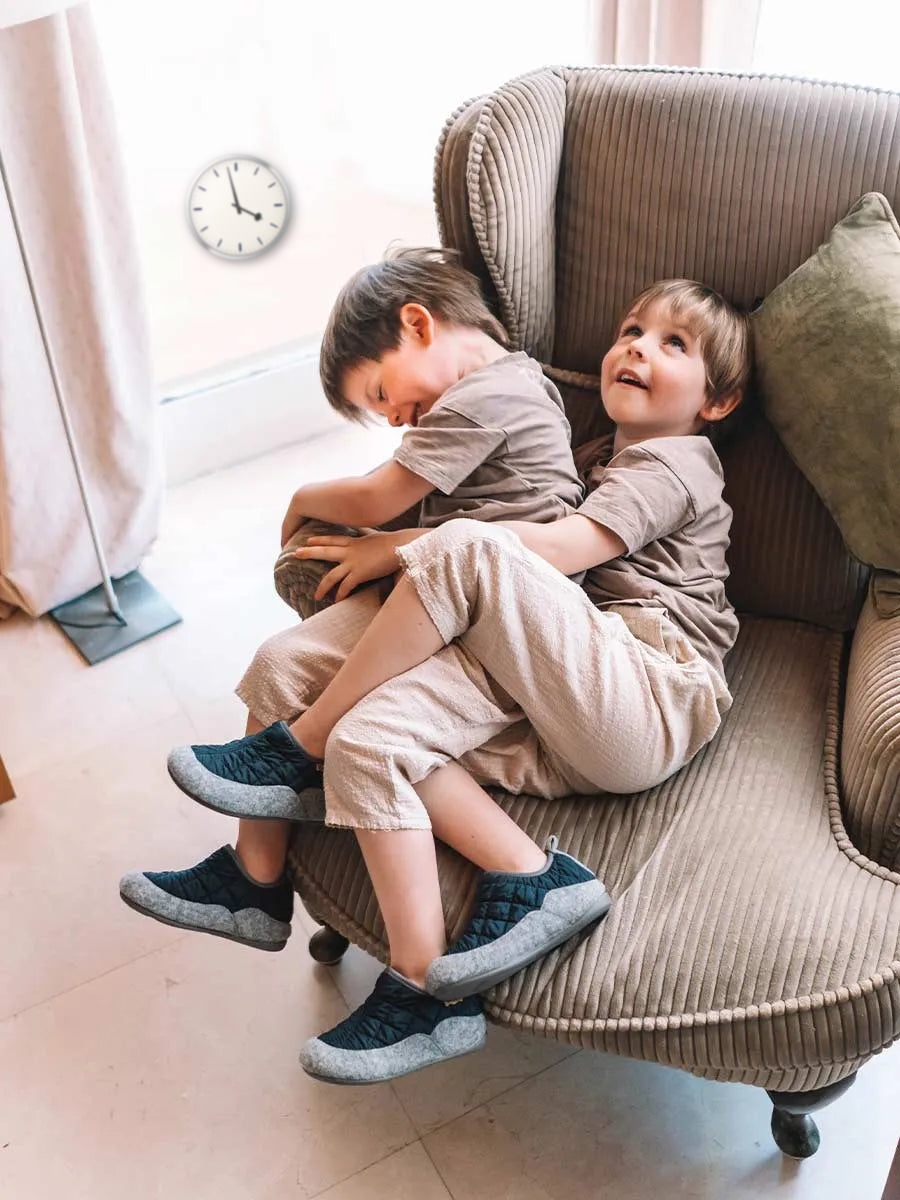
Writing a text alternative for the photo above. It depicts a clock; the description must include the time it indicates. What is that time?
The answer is 3:58
